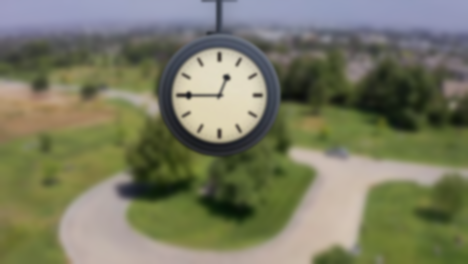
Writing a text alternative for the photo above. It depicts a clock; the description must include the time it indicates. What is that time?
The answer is 12:45
